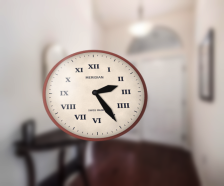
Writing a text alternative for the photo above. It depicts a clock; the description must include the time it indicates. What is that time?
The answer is 2:25
